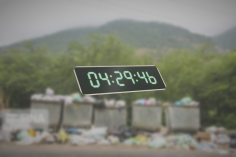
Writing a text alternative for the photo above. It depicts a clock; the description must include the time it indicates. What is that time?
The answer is 4:29:46
